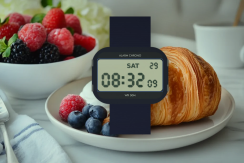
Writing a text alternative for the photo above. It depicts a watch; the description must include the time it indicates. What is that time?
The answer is 8:32:09
